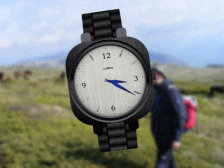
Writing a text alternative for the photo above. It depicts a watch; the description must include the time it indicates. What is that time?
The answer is 3:21
